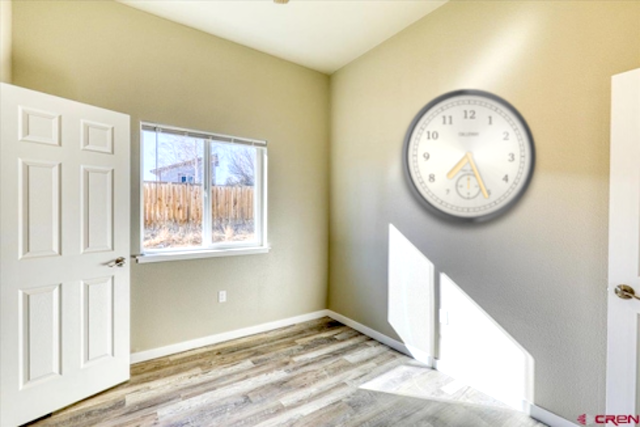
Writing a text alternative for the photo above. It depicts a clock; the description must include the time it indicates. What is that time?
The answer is 7:26
